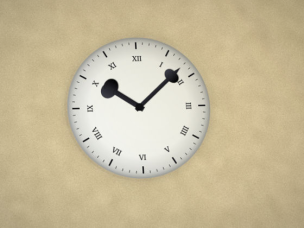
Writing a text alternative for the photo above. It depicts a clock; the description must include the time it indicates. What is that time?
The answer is 10:08
